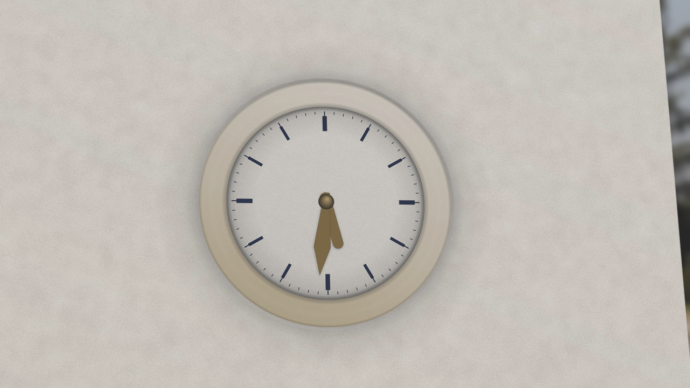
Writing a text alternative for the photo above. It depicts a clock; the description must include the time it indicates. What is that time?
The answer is 5:31
